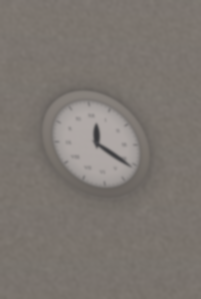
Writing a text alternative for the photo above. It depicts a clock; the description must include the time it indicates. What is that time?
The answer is 12:21
